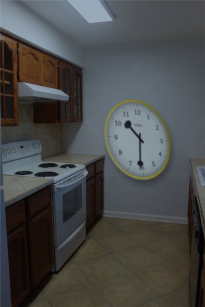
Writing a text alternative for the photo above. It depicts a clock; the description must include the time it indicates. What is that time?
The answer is 10:31
